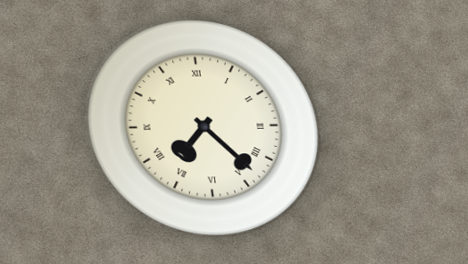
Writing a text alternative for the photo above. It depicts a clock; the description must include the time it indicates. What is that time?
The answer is 7:23
